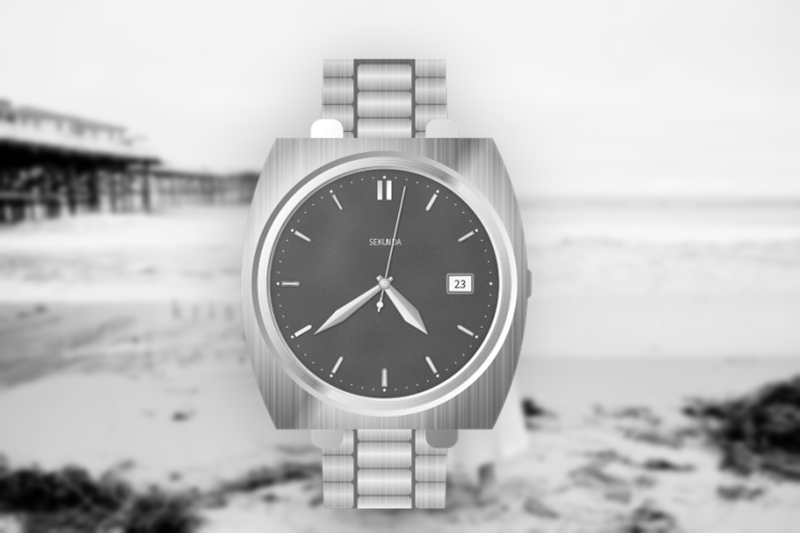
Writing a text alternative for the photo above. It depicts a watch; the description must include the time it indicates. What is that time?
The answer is 4:39:02
